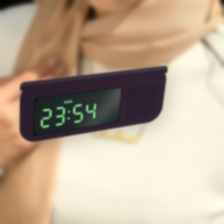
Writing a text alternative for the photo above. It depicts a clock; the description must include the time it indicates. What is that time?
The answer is 23:54
